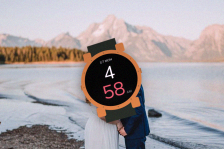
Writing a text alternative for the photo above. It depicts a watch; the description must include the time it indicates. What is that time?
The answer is 4:58
